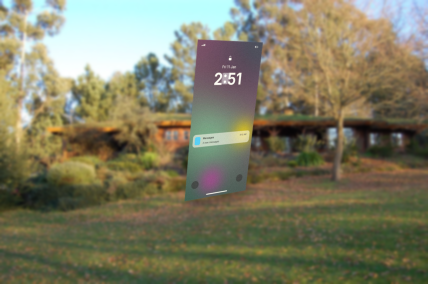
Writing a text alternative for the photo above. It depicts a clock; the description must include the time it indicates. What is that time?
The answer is 2:51
